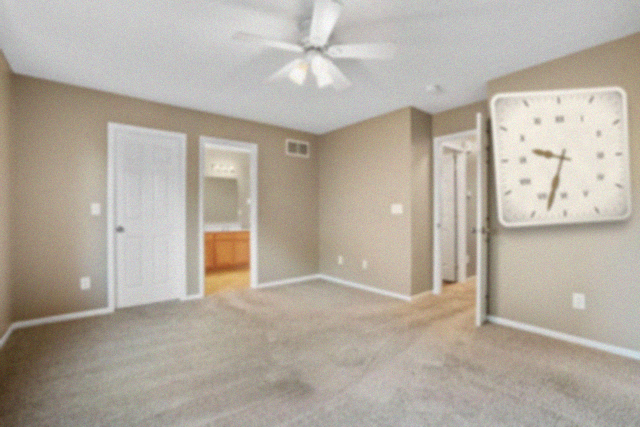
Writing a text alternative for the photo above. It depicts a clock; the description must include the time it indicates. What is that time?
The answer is 9:33
